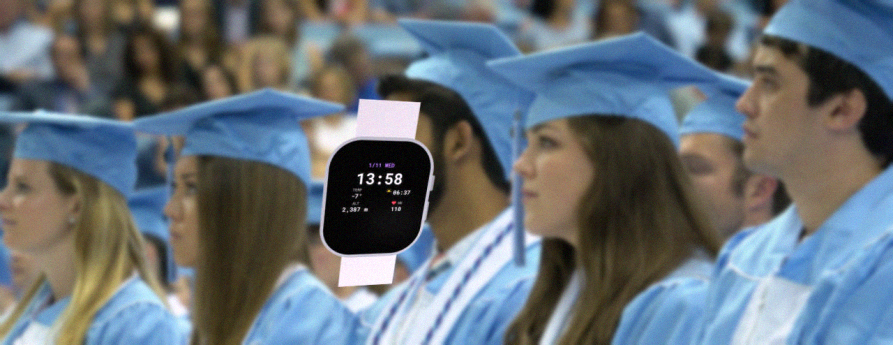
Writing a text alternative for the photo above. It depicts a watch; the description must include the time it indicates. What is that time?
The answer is 13:58
